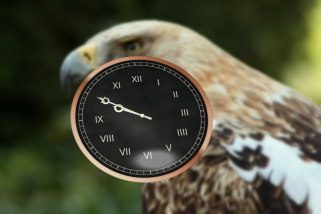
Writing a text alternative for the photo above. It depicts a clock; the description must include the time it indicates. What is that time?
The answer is 9:50
